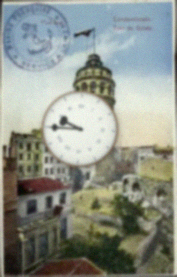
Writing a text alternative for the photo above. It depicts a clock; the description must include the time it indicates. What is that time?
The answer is 9:45
